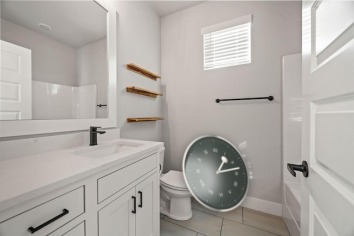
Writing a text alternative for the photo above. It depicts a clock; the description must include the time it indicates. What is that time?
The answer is 1:13
